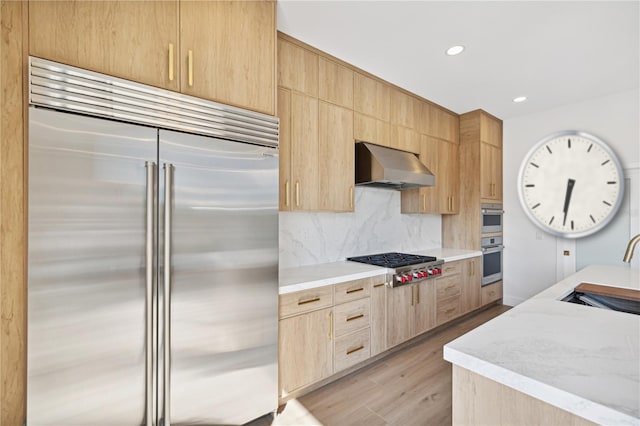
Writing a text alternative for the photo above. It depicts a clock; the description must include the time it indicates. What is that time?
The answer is 6:32
